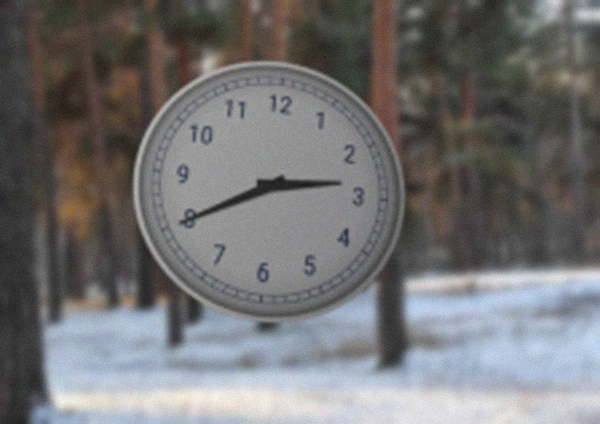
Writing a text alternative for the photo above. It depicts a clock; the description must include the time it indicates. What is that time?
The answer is 2:40
